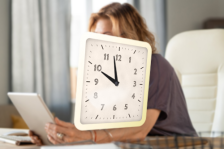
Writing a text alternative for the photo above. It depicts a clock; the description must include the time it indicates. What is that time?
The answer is 9:58
